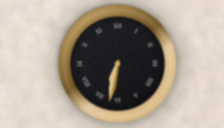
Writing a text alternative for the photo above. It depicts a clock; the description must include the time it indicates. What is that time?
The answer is 6:32
